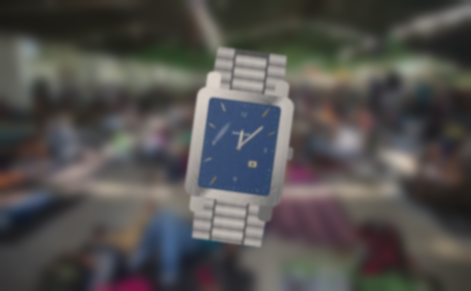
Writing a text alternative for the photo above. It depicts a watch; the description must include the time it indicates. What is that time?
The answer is 12:07
